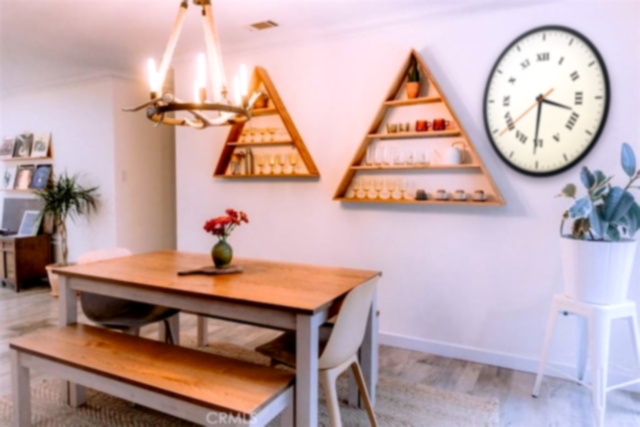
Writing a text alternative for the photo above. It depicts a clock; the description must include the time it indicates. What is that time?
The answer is 3:30:39
